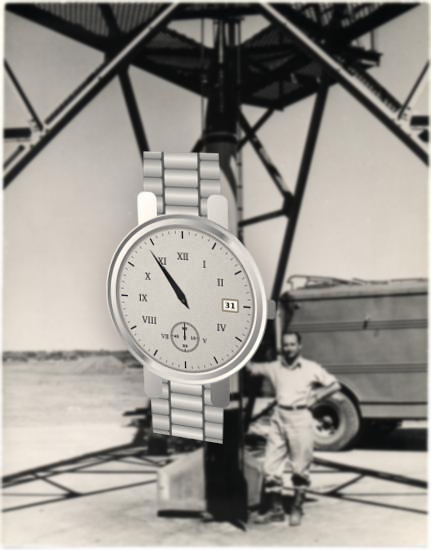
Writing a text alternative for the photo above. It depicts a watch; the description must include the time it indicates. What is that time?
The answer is 10:54
